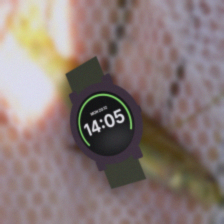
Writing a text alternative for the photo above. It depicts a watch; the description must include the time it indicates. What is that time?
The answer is 14:05
